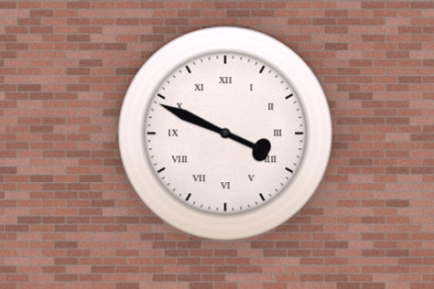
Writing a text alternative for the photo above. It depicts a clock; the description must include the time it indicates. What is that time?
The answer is 3:49
